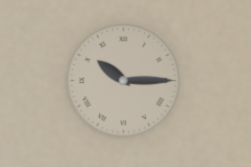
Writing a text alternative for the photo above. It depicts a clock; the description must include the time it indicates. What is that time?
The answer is 10:15
